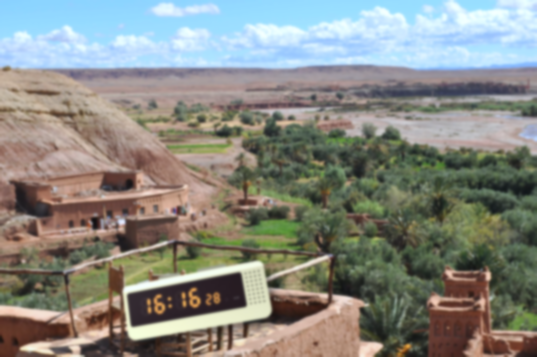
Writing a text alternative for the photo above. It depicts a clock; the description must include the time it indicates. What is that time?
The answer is 16:16
